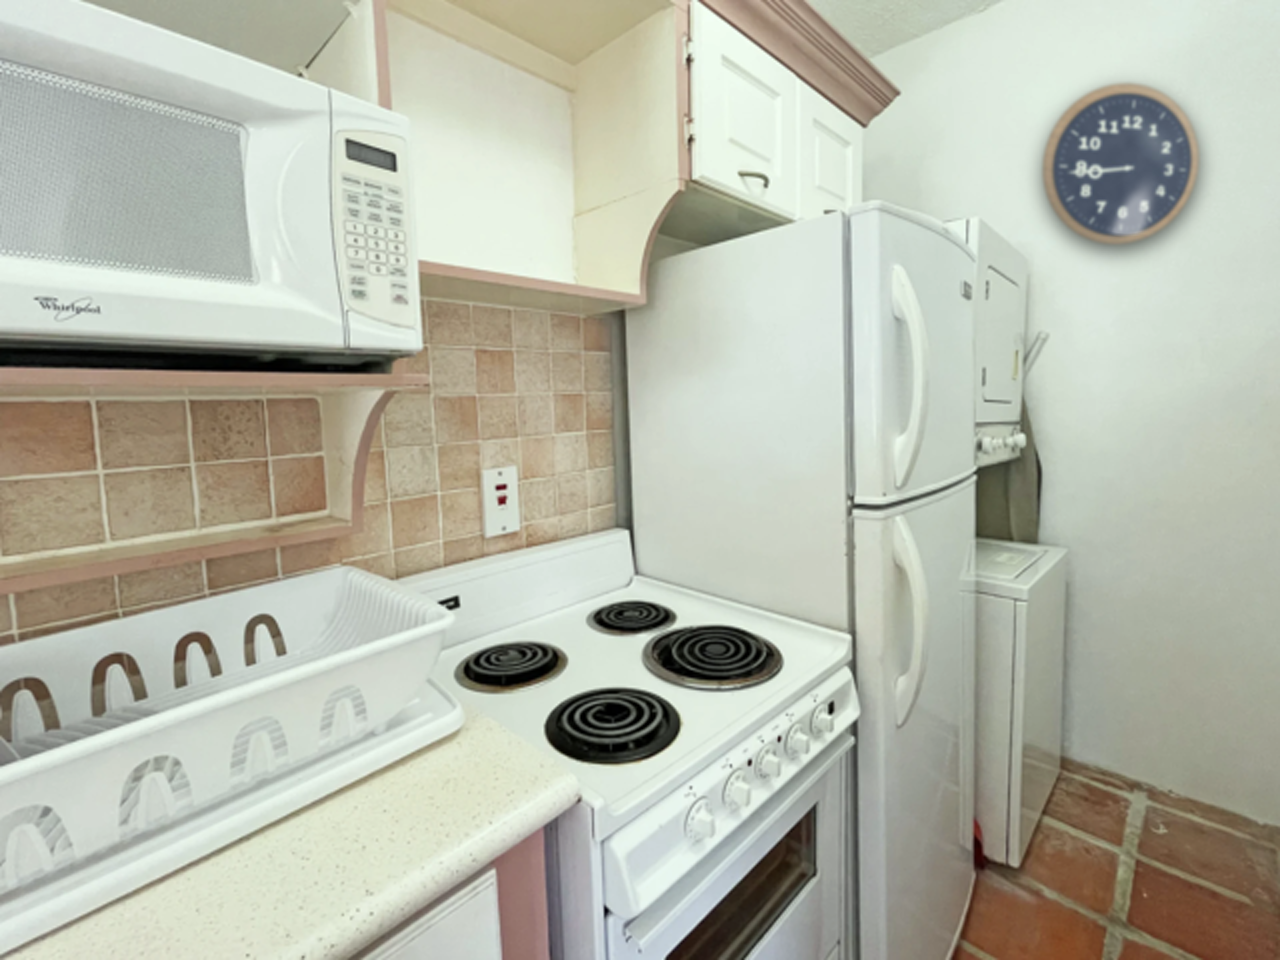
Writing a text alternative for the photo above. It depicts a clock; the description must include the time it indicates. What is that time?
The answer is 8:44
